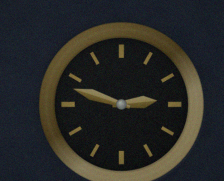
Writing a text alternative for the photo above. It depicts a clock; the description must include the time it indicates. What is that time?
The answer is 2:48
